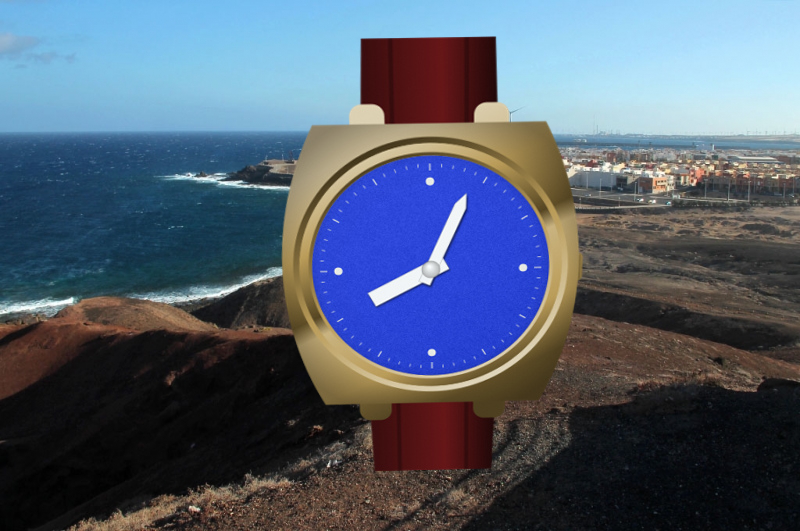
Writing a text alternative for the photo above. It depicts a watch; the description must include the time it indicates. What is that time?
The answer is 8:04
